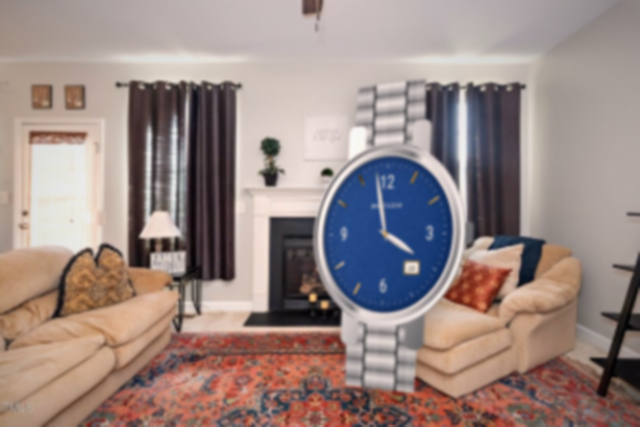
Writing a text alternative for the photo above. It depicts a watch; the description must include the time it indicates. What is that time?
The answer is 3:58
